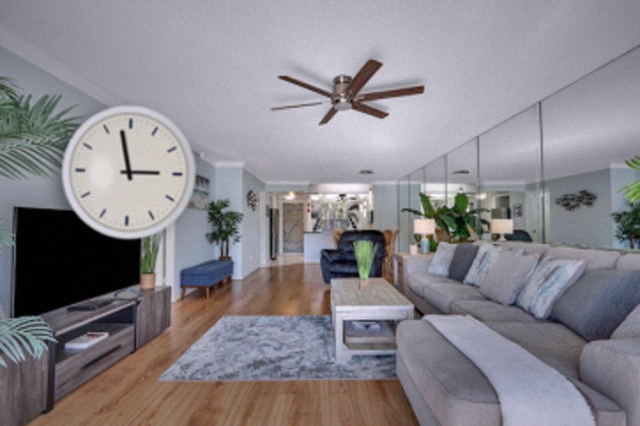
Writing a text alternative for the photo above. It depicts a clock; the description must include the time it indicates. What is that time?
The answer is 2:58
